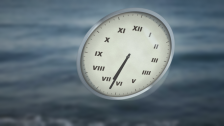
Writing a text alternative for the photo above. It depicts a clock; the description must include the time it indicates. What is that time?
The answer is 6:32
